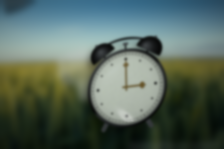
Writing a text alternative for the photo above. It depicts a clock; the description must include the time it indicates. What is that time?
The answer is 3:00
